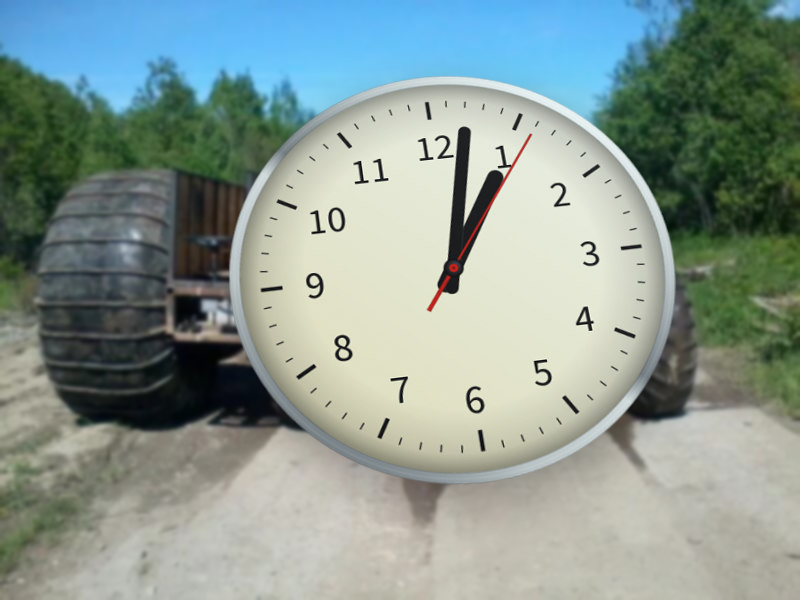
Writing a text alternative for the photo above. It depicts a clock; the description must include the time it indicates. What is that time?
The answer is 1:02:06
